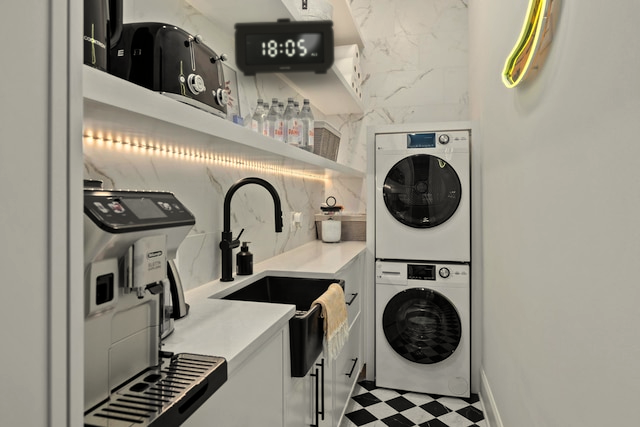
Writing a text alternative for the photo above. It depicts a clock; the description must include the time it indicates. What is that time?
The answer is 18:05
